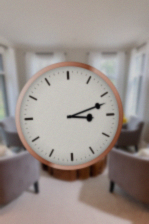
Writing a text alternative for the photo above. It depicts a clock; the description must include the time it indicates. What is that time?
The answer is 3:12
